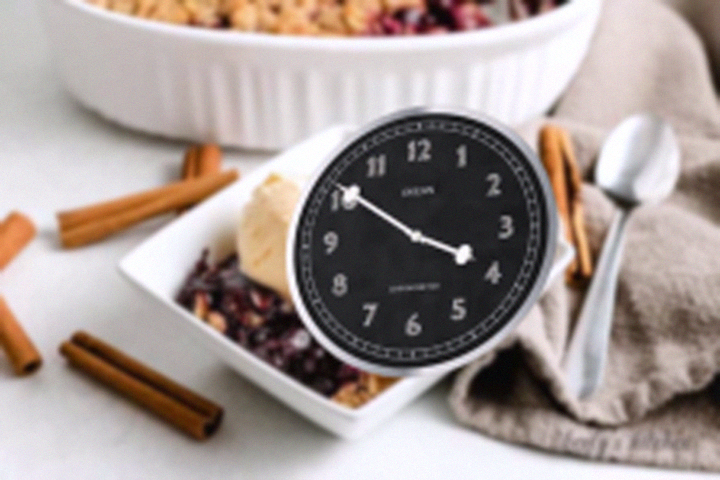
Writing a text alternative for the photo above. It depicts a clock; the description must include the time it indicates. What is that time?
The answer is 3:51
